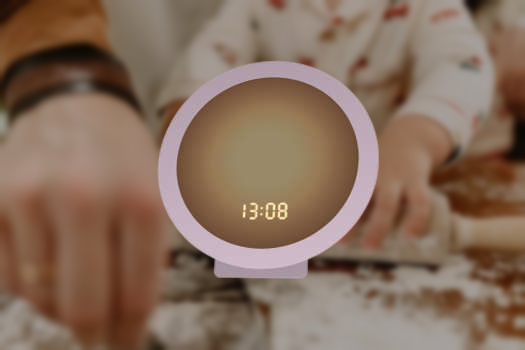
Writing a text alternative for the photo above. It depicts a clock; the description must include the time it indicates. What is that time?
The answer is 13:08
